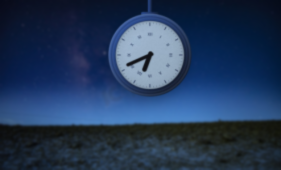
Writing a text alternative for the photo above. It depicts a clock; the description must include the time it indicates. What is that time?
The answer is 6:41
